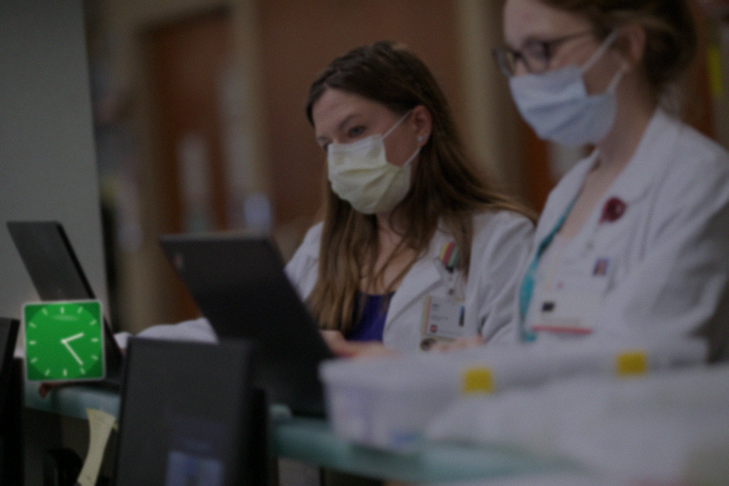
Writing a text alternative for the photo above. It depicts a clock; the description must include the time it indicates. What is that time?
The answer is 2:24
